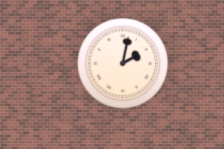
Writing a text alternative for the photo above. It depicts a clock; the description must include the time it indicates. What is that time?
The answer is 2:02
